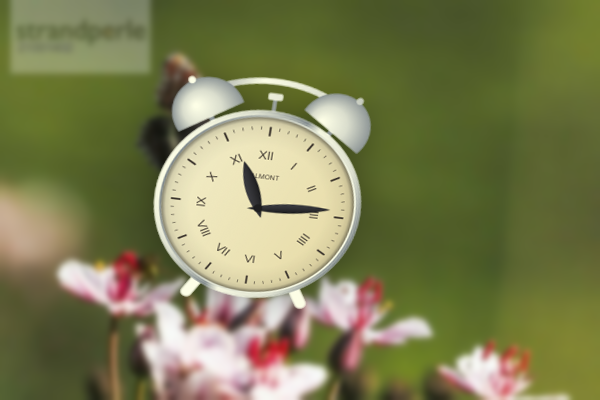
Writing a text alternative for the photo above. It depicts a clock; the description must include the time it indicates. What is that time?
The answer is 11:14
